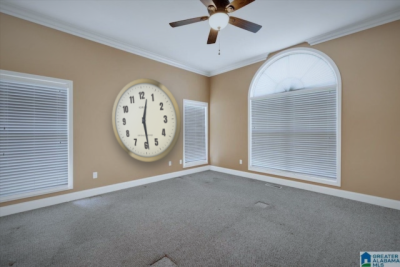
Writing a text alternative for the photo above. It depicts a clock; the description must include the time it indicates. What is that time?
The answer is 12:29
